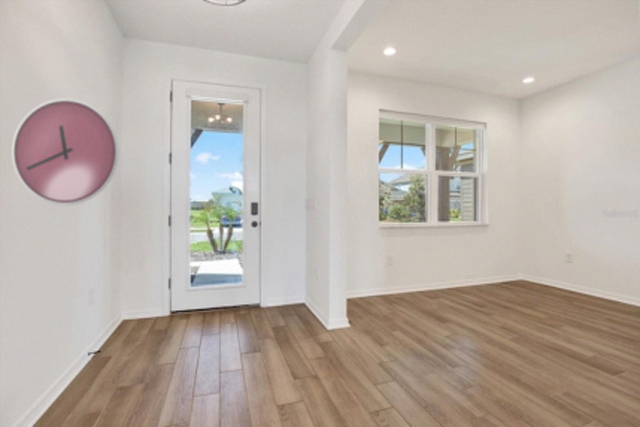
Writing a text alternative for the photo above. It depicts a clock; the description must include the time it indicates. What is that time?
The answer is 11:41
